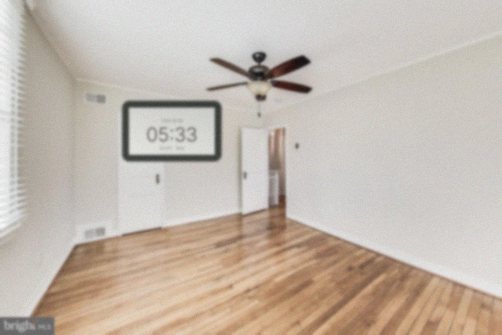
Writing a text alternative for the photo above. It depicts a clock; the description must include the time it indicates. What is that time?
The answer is 5:33
